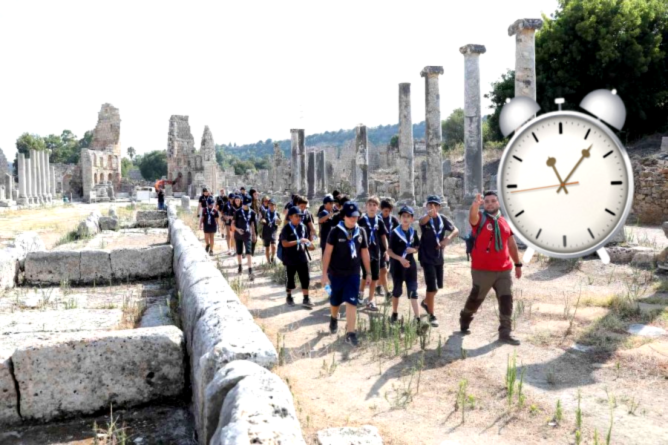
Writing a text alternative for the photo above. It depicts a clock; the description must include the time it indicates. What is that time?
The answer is 11:06:44
